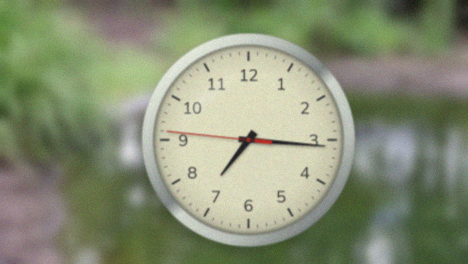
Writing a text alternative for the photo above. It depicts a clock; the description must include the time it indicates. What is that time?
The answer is 7:15:46
